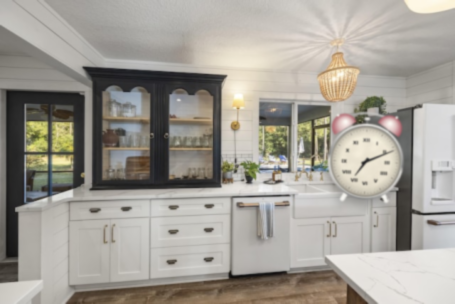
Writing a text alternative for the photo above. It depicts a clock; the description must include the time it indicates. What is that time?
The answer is 7:11
